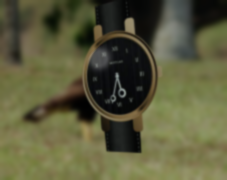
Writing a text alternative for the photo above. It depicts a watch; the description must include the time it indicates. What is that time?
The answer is 5:33
